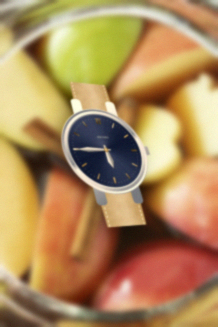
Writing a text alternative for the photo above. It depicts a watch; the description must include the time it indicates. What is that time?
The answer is 5:45
